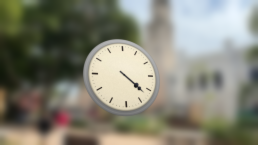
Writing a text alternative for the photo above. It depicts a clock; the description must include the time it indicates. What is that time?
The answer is 4:22
